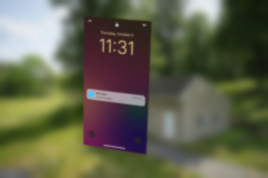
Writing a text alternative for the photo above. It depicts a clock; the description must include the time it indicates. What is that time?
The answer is 11:31
